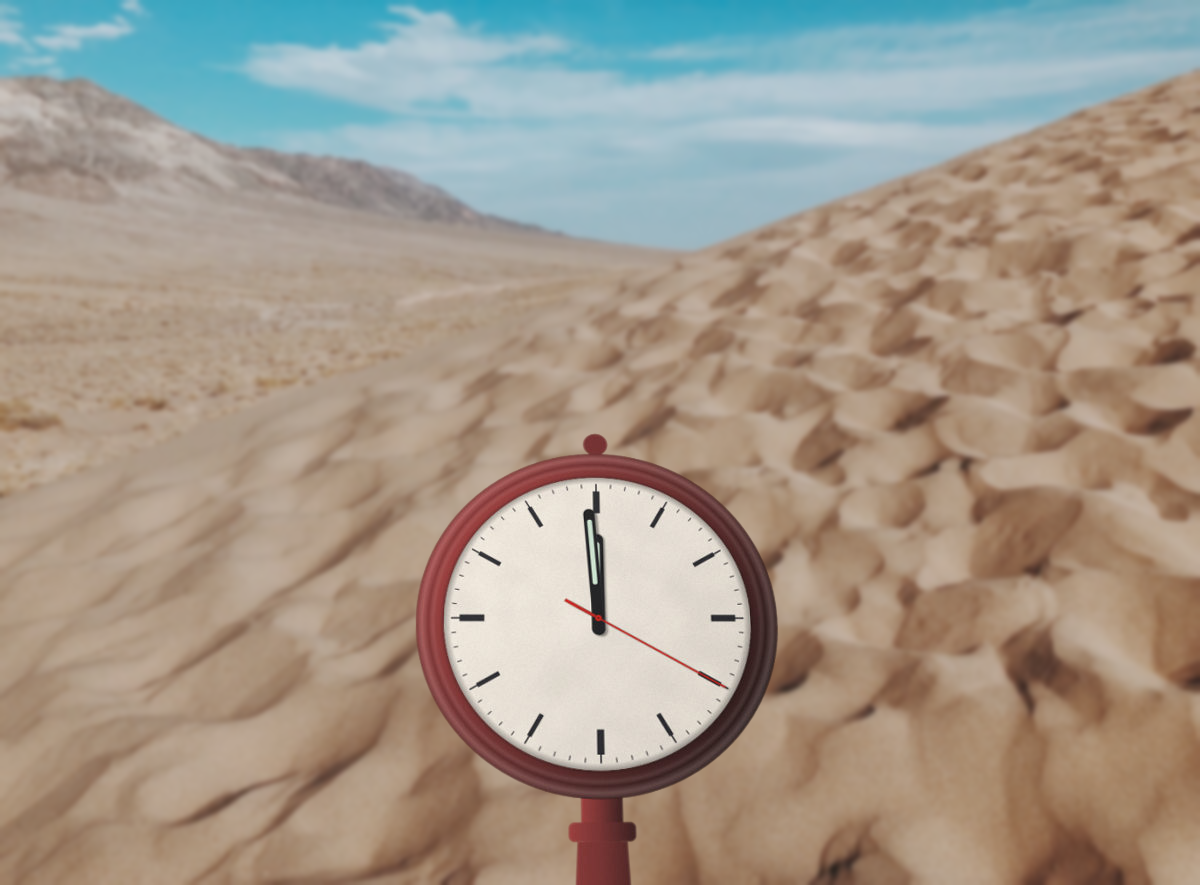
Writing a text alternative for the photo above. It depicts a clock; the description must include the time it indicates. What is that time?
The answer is 11:59:20
